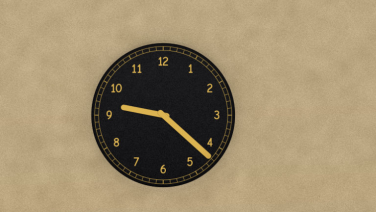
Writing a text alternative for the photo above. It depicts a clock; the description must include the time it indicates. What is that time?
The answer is 9:22
